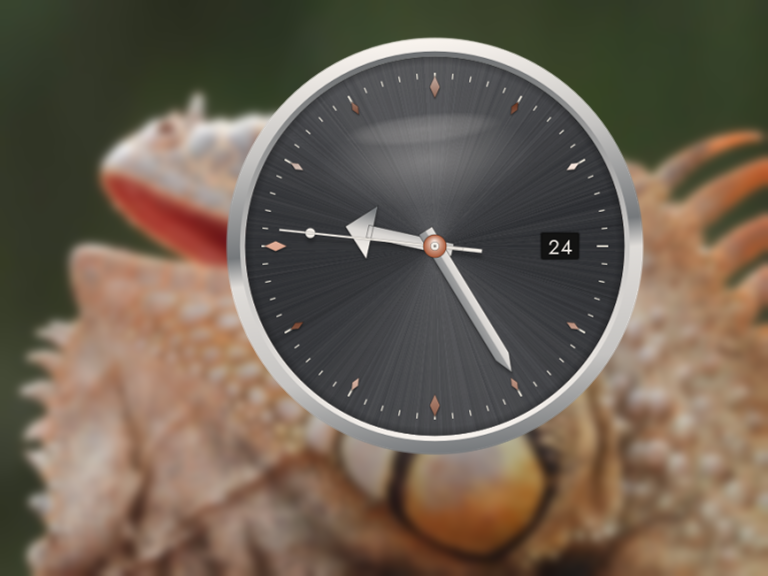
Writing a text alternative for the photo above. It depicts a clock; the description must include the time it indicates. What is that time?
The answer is 9:24:46
